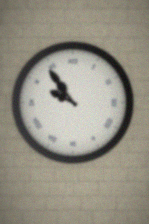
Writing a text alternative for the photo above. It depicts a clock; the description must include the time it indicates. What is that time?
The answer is 9:54
